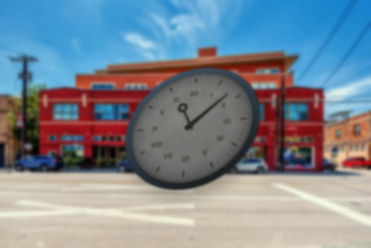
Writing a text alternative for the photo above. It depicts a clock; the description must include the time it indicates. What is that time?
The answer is 11:08
